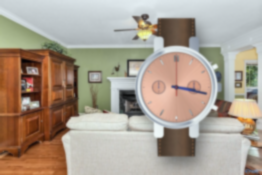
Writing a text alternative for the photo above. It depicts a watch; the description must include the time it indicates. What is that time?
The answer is 3:17
